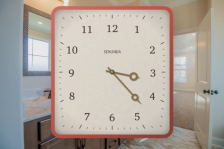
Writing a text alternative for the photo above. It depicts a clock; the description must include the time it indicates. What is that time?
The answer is 3:23
